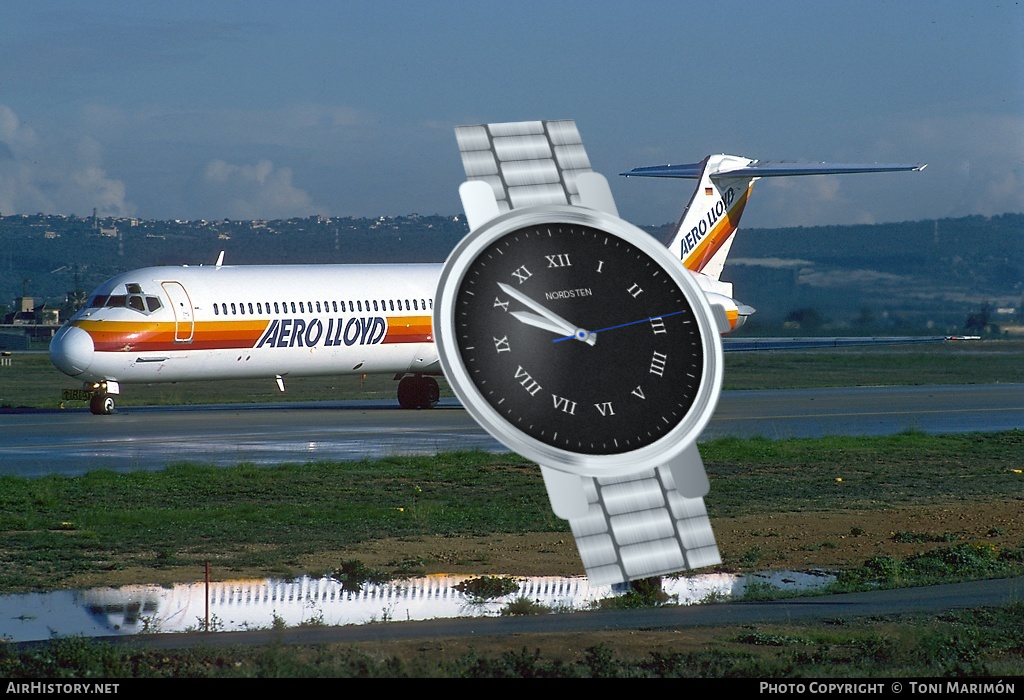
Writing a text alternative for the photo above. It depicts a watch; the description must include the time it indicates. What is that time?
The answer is 9:52:14
